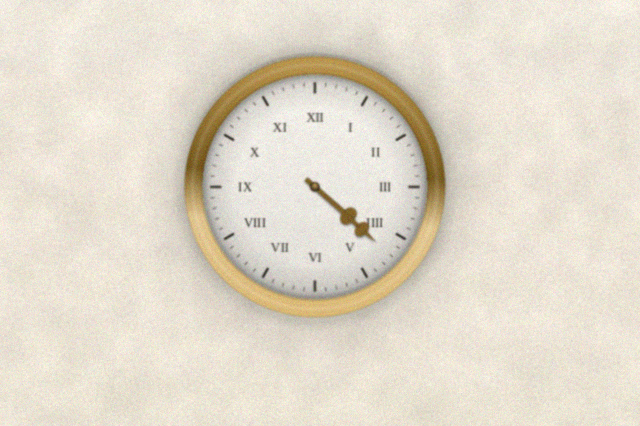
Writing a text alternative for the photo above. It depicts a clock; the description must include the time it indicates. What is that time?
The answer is 4:22
